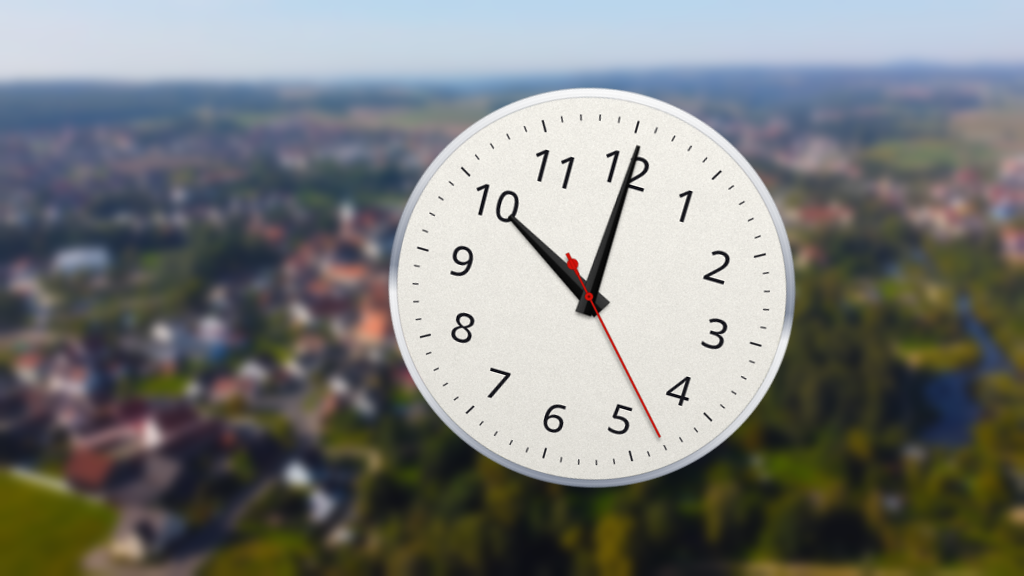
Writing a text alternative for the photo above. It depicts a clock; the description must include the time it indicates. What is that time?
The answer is 10:00:23
